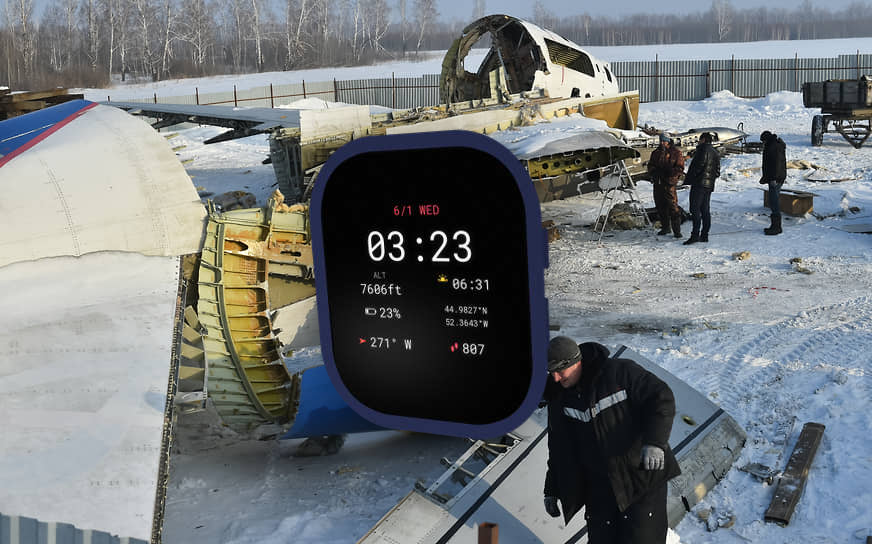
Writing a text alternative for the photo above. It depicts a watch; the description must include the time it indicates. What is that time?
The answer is 3:23
